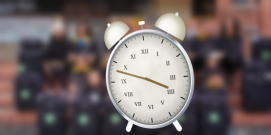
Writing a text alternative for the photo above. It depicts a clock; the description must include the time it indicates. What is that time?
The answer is 3:48
